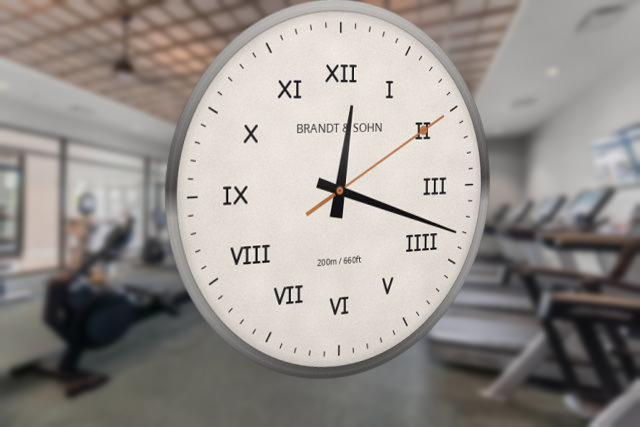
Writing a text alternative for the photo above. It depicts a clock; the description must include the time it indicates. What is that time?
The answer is 12:18:10
